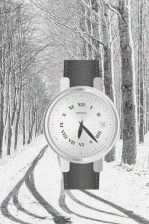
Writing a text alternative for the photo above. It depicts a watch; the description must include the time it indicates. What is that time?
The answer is 6:23
